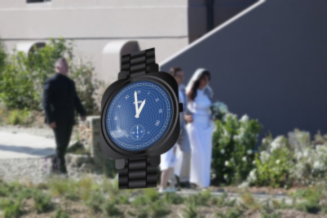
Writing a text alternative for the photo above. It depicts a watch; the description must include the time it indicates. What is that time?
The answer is 12:59
